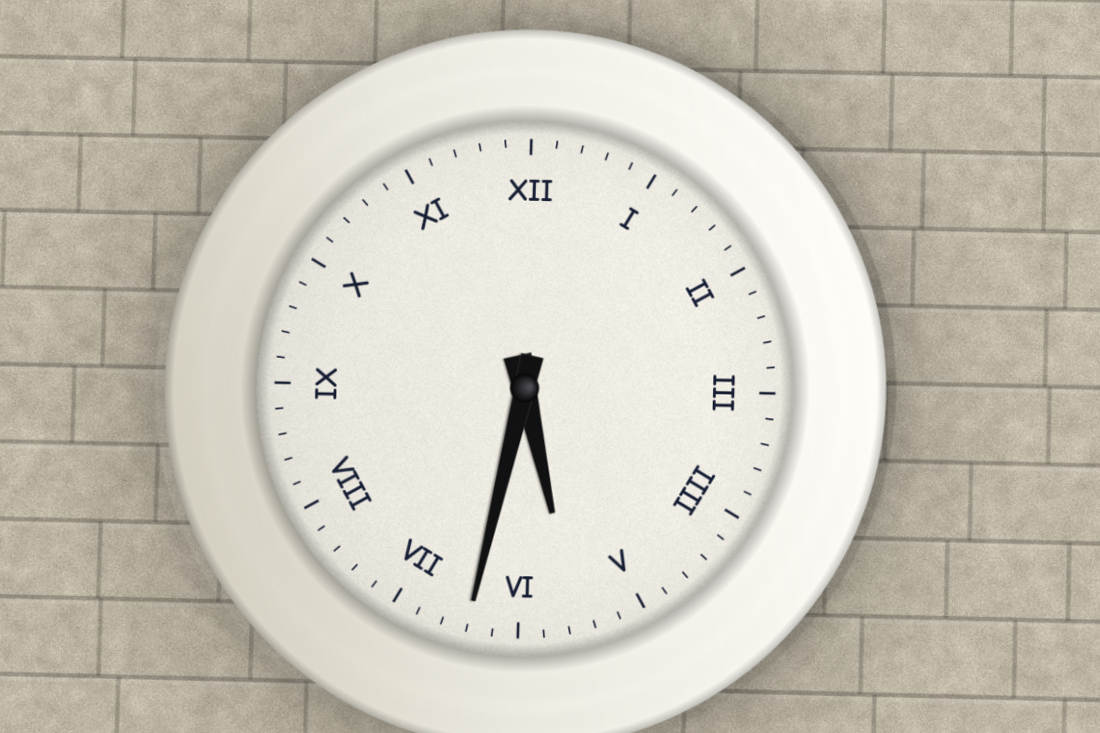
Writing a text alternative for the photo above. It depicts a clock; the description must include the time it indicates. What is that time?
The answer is 5:32
